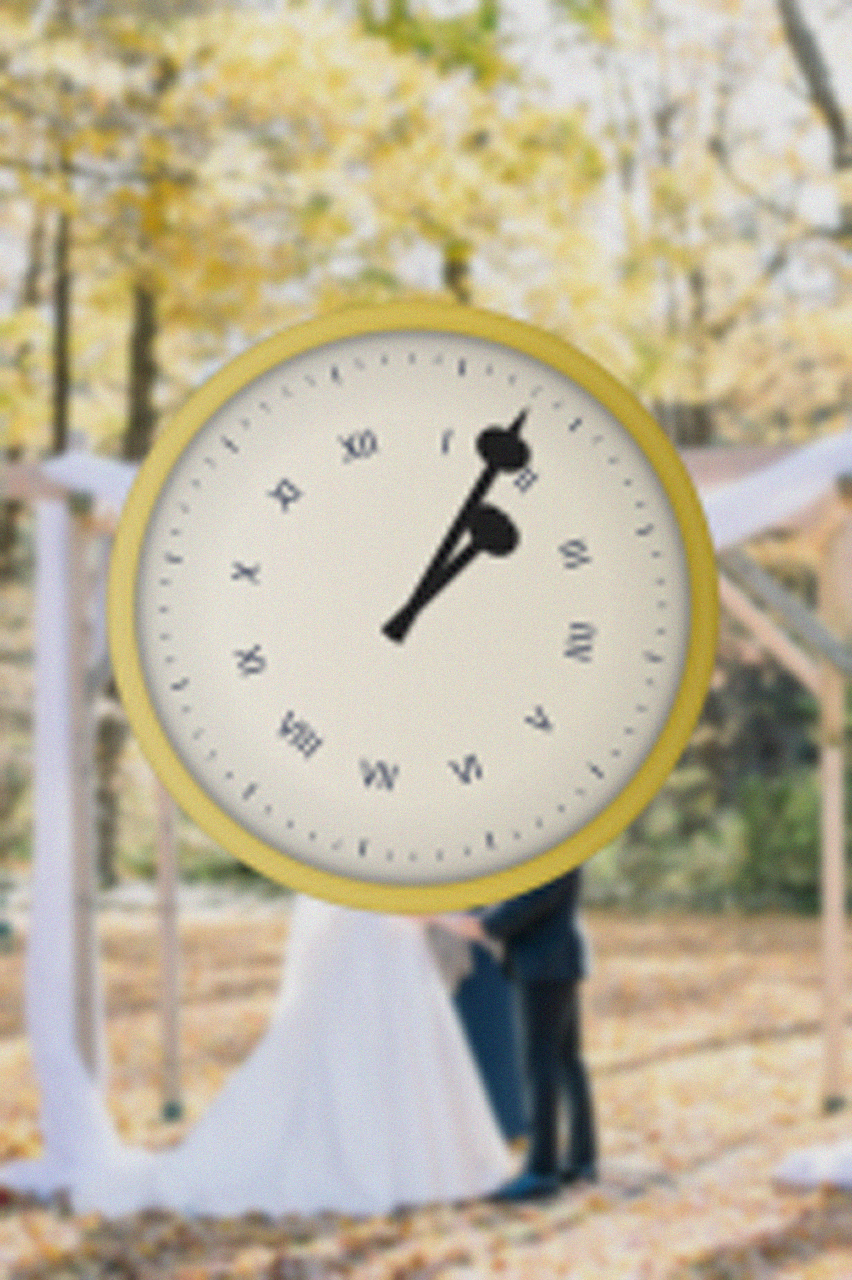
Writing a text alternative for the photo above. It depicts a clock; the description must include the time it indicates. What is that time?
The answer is 2:08
